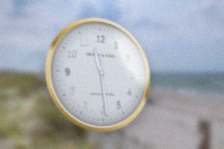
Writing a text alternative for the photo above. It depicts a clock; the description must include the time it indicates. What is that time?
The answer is 11:29
